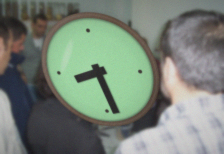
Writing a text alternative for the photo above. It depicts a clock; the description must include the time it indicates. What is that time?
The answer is 8:28
